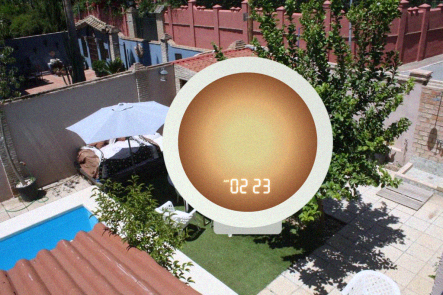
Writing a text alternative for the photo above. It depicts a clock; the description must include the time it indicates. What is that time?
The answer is 2:23
